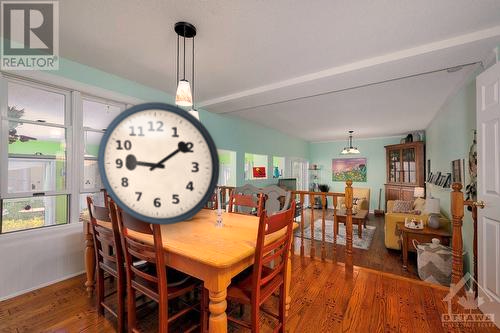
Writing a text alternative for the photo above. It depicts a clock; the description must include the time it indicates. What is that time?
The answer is 9:09
